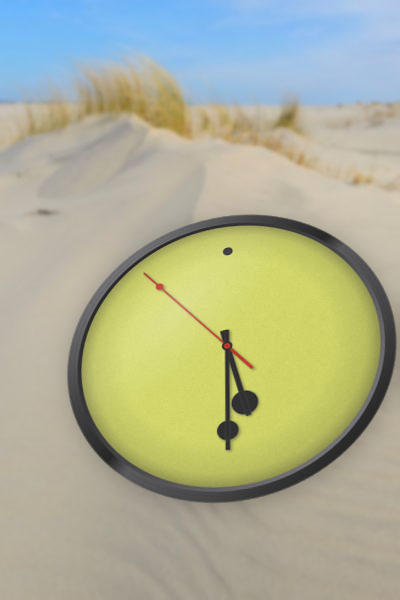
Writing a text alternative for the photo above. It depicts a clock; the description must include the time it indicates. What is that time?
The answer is 5:29:53
